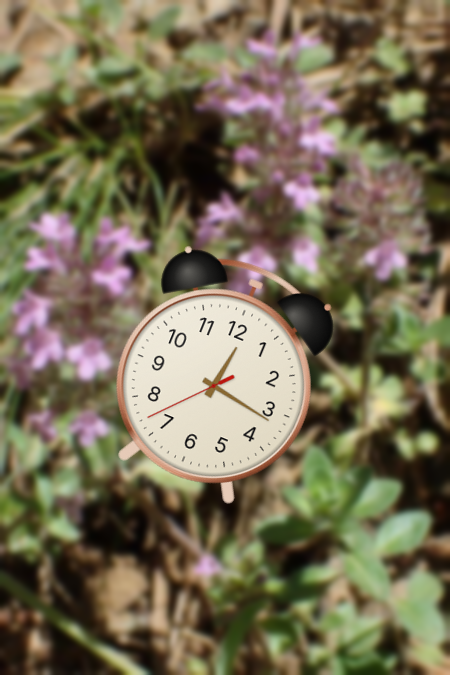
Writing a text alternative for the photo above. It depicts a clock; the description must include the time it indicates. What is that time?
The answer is 12:16:37
